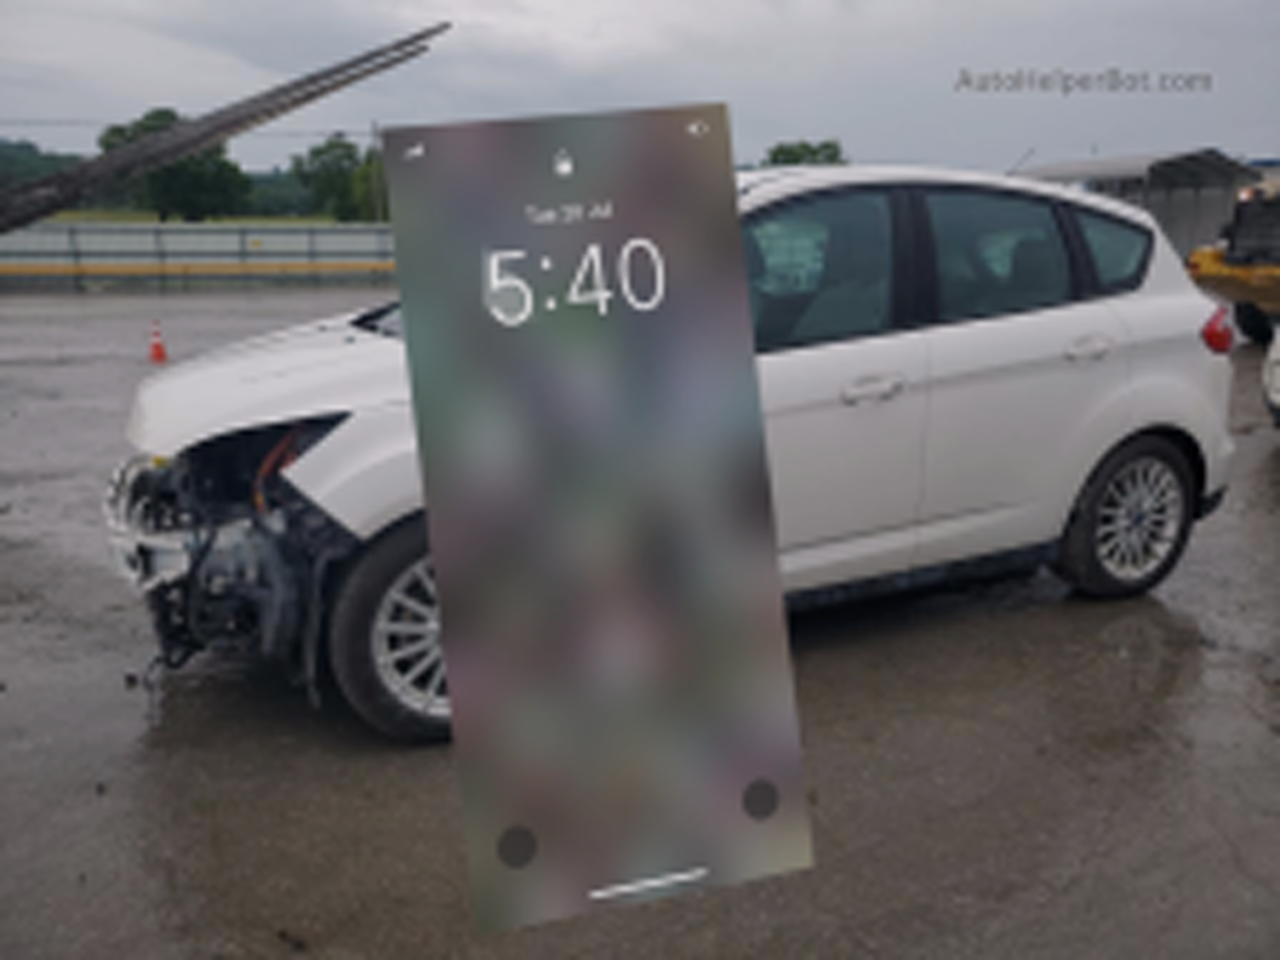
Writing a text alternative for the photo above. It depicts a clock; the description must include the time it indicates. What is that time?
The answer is 5:40
